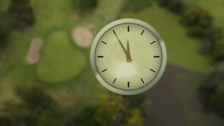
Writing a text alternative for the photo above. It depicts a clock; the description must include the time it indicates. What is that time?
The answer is 11:55
